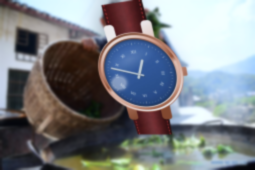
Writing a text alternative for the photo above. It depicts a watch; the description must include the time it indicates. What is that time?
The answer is 12:48
